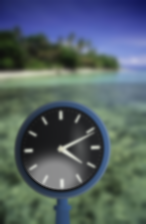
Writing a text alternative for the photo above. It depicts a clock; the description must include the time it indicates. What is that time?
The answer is 4:11
